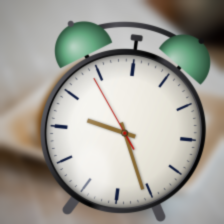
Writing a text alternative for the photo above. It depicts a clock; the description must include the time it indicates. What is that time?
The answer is 9:25:54
